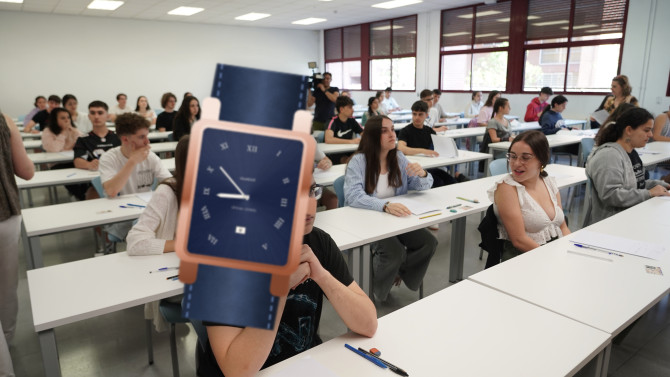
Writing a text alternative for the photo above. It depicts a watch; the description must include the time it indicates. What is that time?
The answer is 8:52
